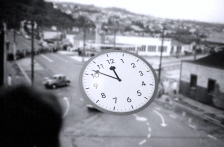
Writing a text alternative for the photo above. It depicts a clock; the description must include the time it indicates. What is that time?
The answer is 11:52
